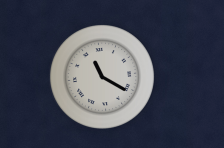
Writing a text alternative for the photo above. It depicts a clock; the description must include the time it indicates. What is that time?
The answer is 11:21
